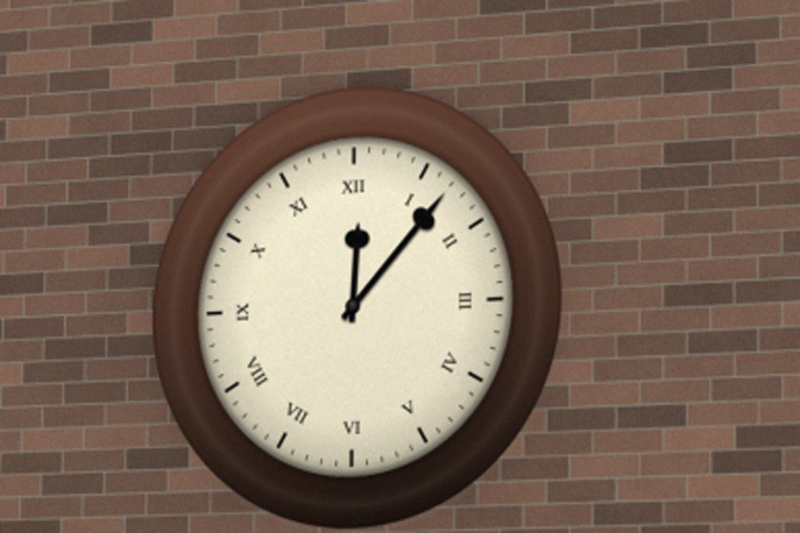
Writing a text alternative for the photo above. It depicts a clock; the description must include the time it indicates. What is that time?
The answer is 12:07
